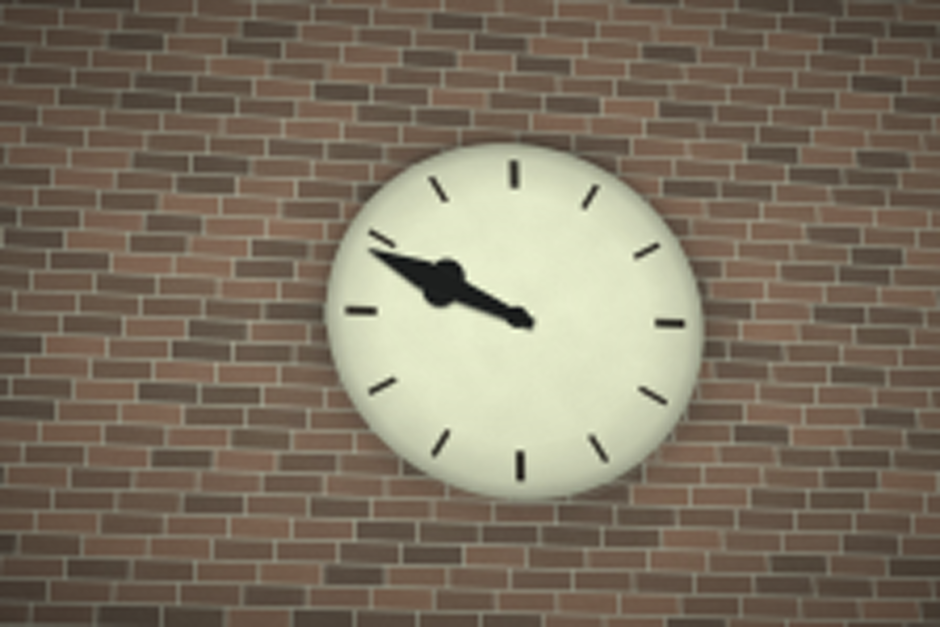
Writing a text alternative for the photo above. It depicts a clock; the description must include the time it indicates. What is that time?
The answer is 9:49
